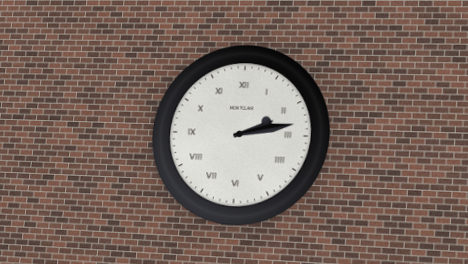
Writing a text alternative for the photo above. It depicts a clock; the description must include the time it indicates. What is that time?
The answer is 2:13
